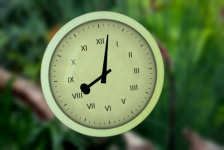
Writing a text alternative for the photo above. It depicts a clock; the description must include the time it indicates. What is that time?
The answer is 8:02
